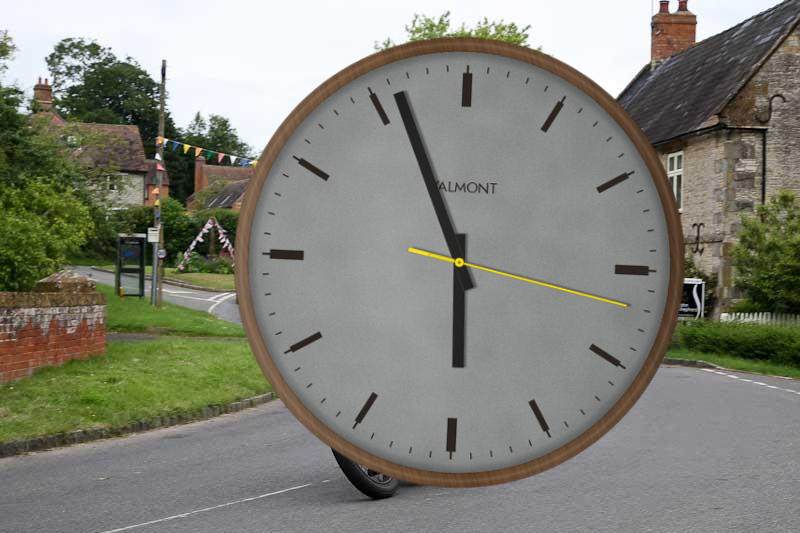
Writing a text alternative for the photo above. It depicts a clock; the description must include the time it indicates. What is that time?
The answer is 5:56:17
